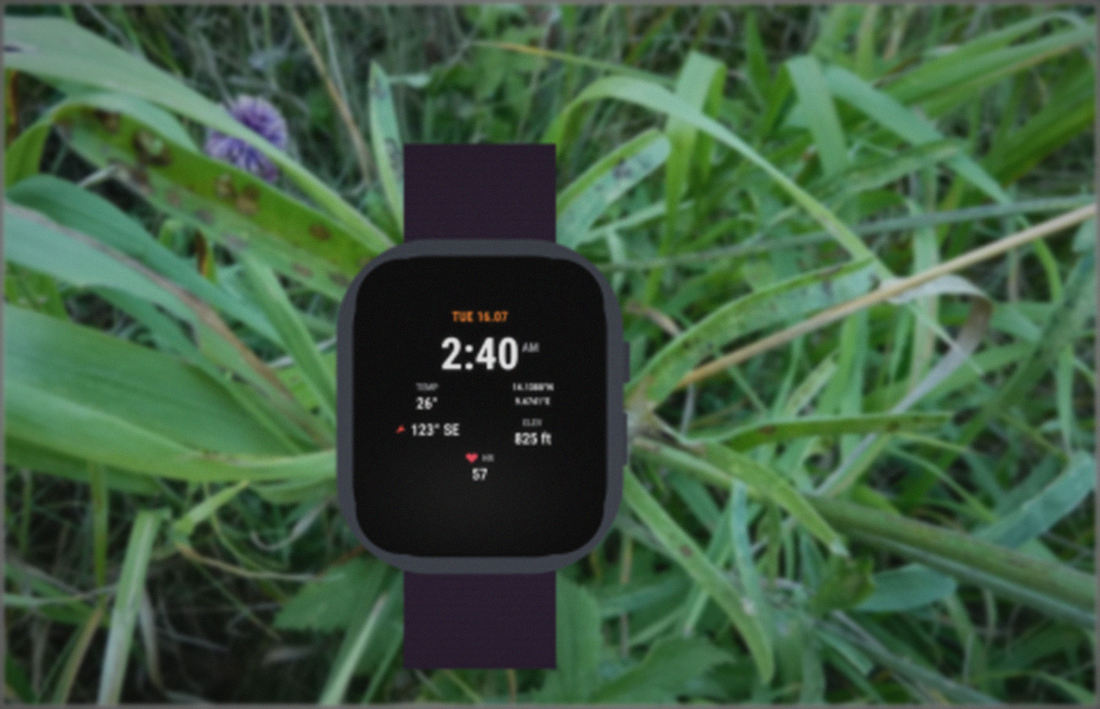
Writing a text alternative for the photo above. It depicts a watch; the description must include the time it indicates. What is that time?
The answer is 2:40
